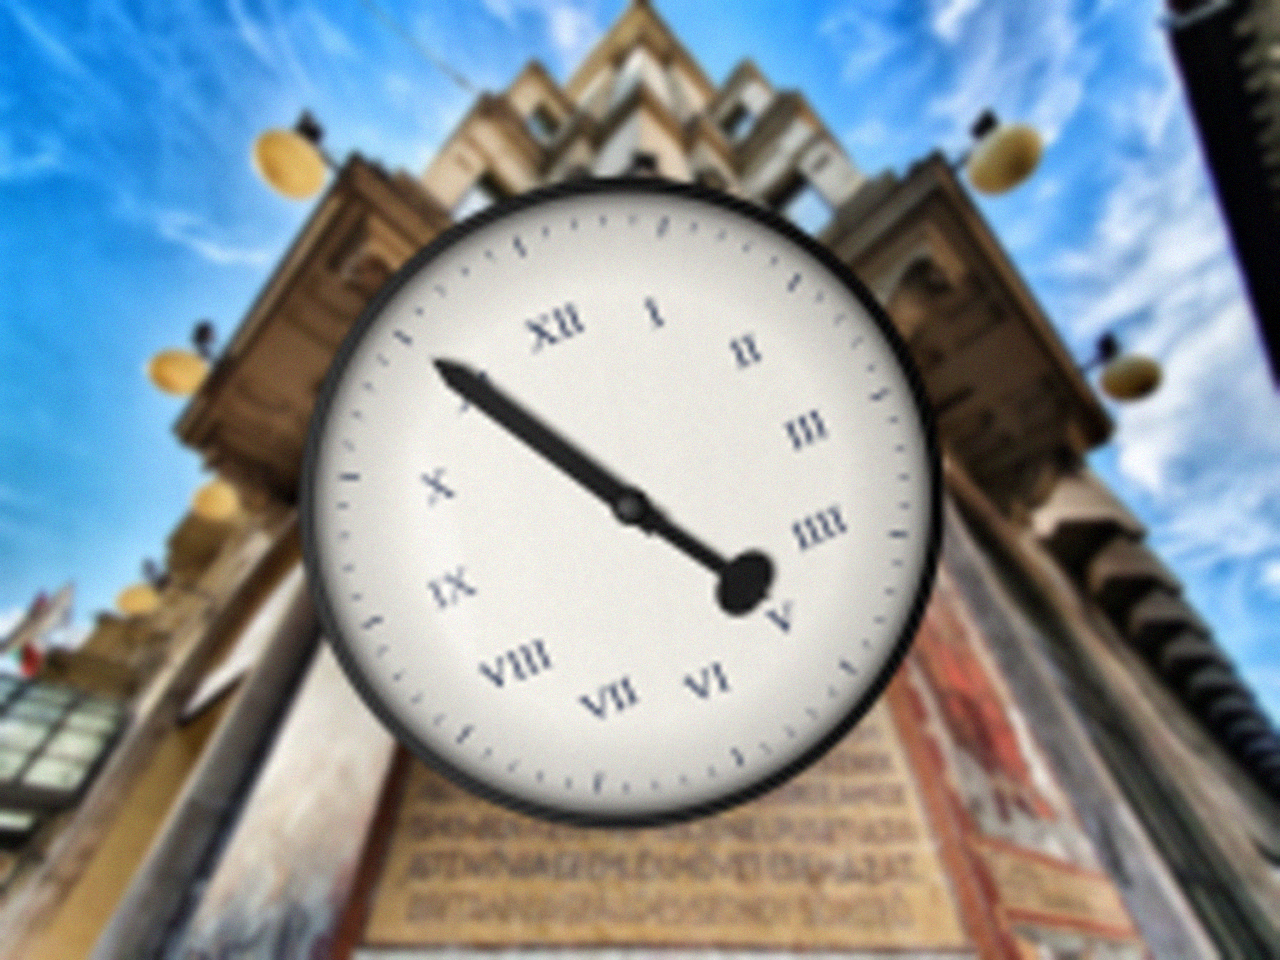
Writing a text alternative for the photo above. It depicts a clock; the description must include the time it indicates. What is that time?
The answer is 4:55
